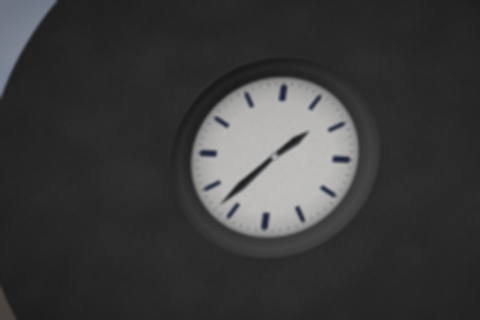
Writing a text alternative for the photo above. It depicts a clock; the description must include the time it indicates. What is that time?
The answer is 1:37
